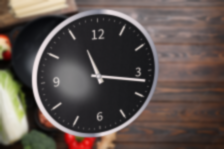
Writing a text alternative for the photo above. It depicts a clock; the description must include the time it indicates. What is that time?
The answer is 11:17
